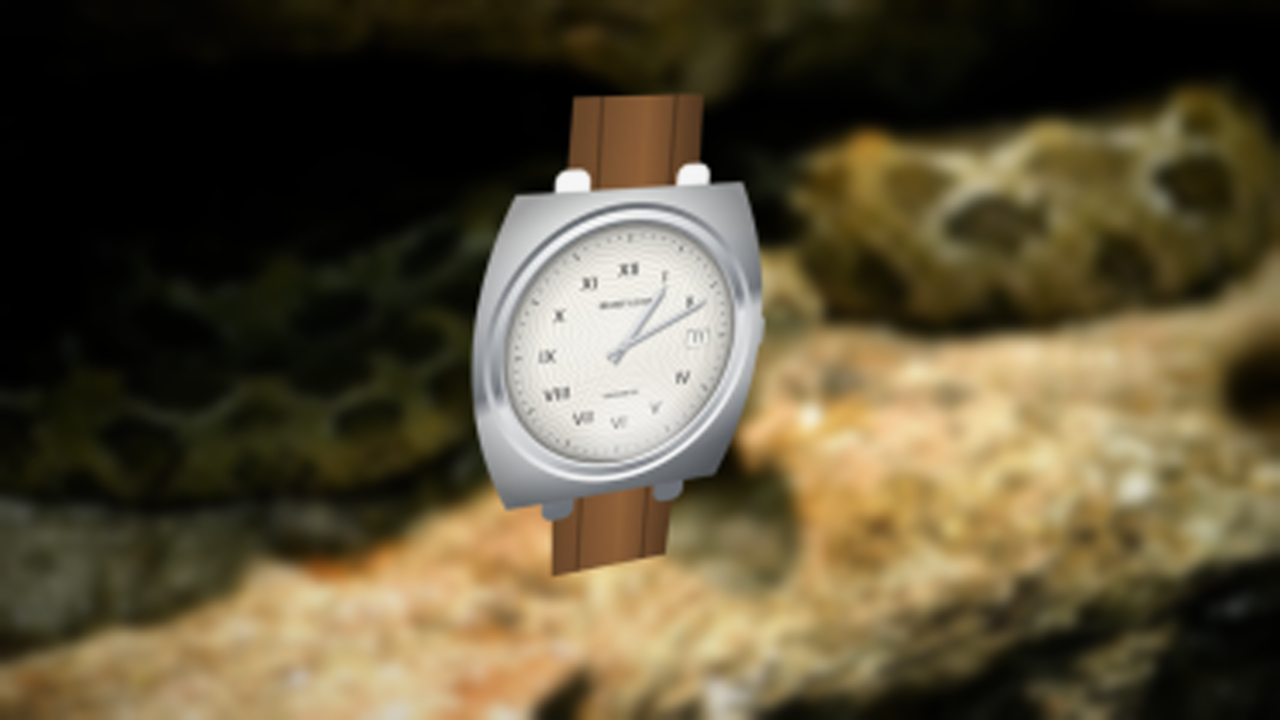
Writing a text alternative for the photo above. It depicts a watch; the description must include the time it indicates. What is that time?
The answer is 1:11
